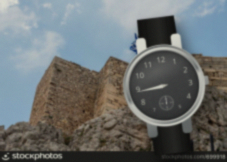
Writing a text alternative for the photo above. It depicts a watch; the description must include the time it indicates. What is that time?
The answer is 8:44
